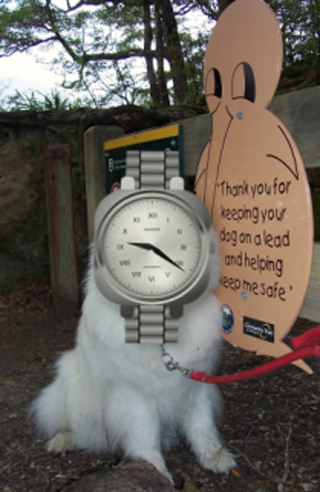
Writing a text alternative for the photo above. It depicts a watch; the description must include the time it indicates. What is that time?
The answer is 9:21
